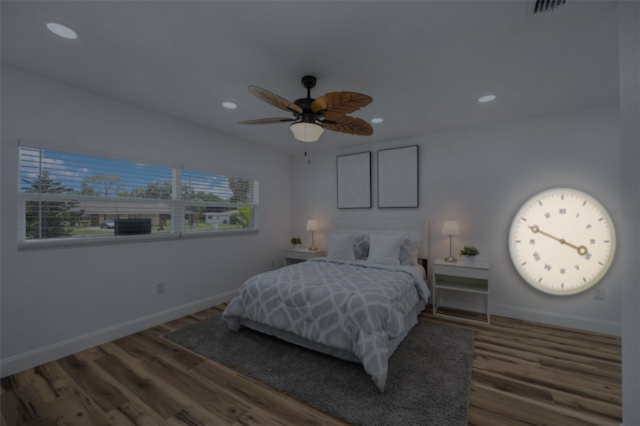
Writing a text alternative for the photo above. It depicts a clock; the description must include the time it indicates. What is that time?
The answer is 3:49
